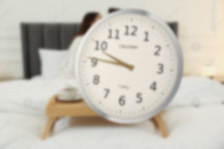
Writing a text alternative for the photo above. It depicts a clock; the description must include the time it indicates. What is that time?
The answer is 9:46
